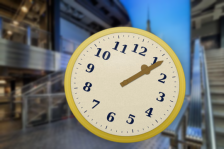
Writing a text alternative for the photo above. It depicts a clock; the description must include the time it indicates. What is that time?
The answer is 1:06
